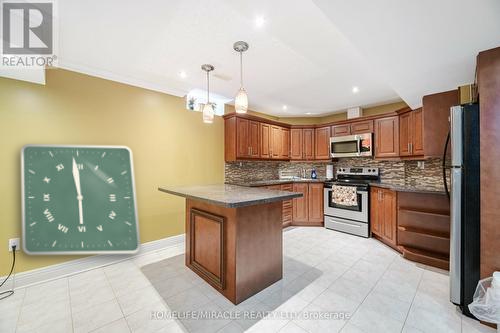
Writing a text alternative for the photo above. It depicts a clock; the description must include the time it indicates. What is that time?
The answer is 5:59
